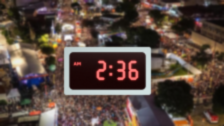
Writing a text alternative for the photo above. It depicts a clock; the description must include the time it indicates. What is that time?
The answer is 2:36
